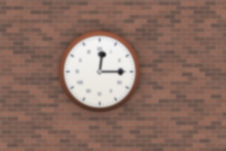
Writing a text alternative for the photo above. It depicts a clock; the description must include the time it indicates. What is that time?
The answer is 12:15
